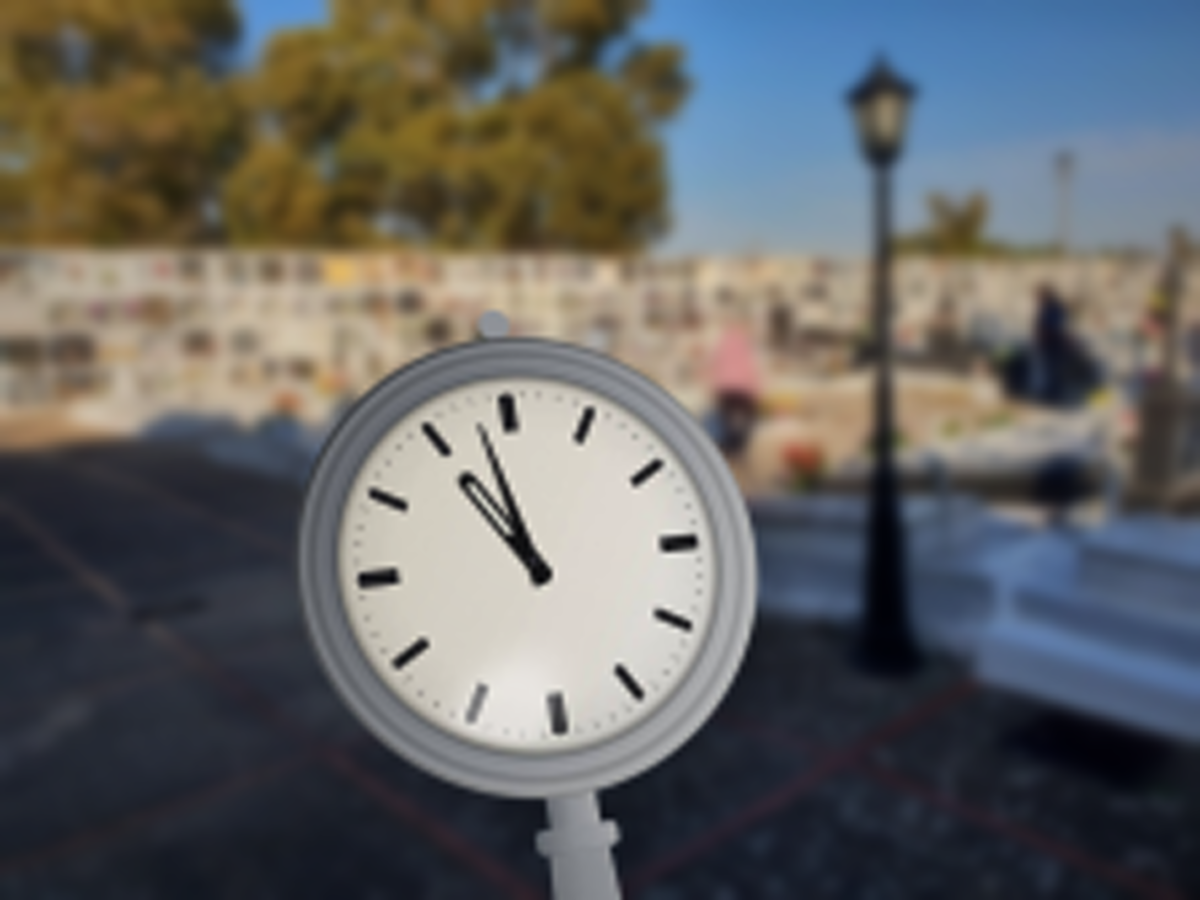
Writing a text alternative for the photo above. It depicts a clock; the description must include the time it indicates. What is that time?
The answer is 10:58
